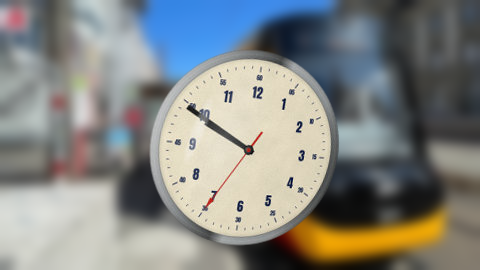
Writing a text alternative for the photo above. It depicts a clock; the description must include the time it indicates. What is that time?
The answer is 9:49:35
